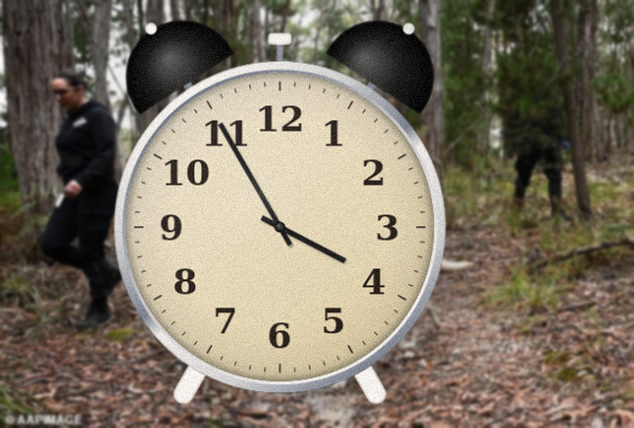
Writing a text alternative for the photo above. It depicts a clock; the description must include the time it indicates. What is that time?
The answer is 3:55
